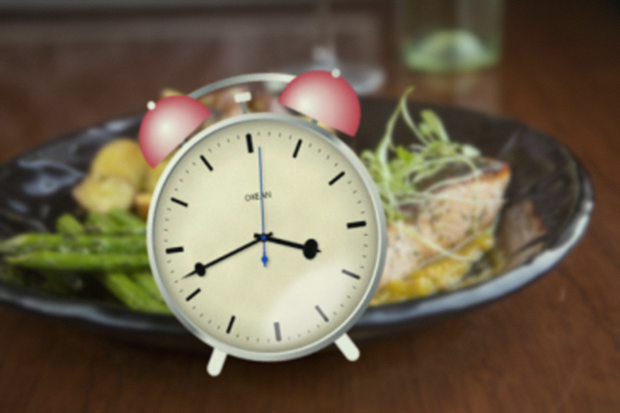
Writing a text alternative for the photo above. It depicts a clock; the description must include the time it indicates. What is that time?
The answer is 3:42:01
